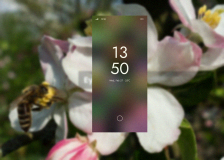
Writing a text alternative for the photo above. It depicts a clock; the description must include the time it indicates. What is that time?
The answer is 13:50
